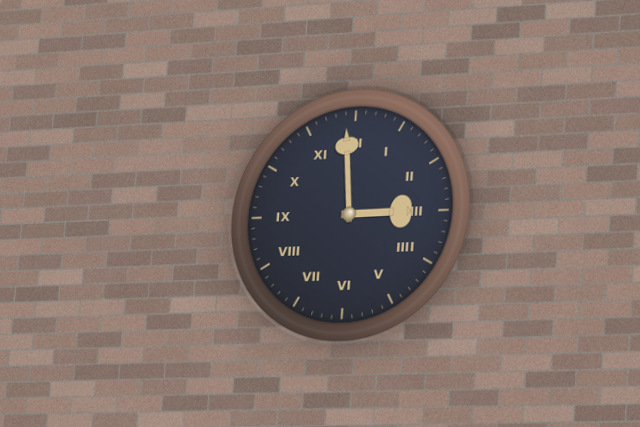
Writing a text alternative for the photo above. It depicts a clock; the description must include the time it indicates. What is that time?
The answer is 2:59
